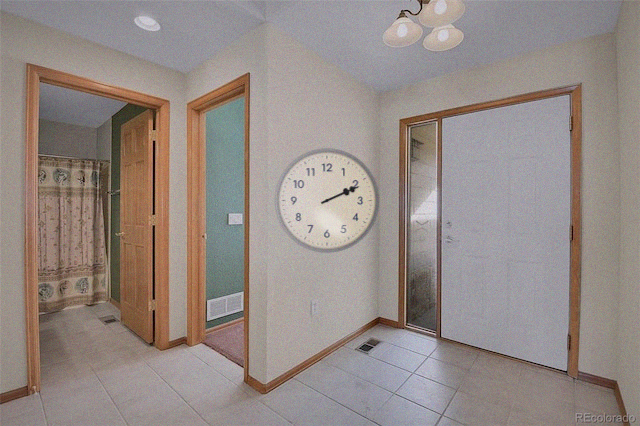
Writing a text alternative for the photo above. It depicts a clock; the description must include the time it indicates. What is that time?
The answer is 2:11
